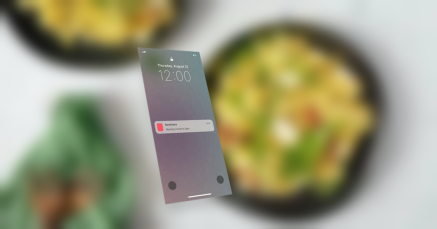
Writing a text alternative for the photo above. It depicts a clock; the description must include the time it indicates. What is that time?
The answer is 12:00
